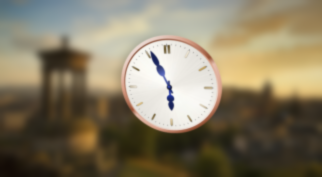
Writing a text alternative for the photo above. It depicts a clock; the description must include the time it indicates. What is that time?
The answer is 5:56
